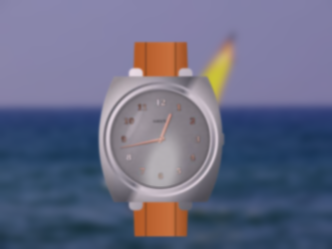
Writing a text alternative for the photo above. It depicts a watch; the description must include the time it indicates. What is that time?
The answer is 12:43
